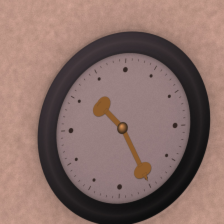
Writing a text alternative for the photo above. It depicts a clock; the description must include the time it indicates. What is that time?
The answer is 10:25
